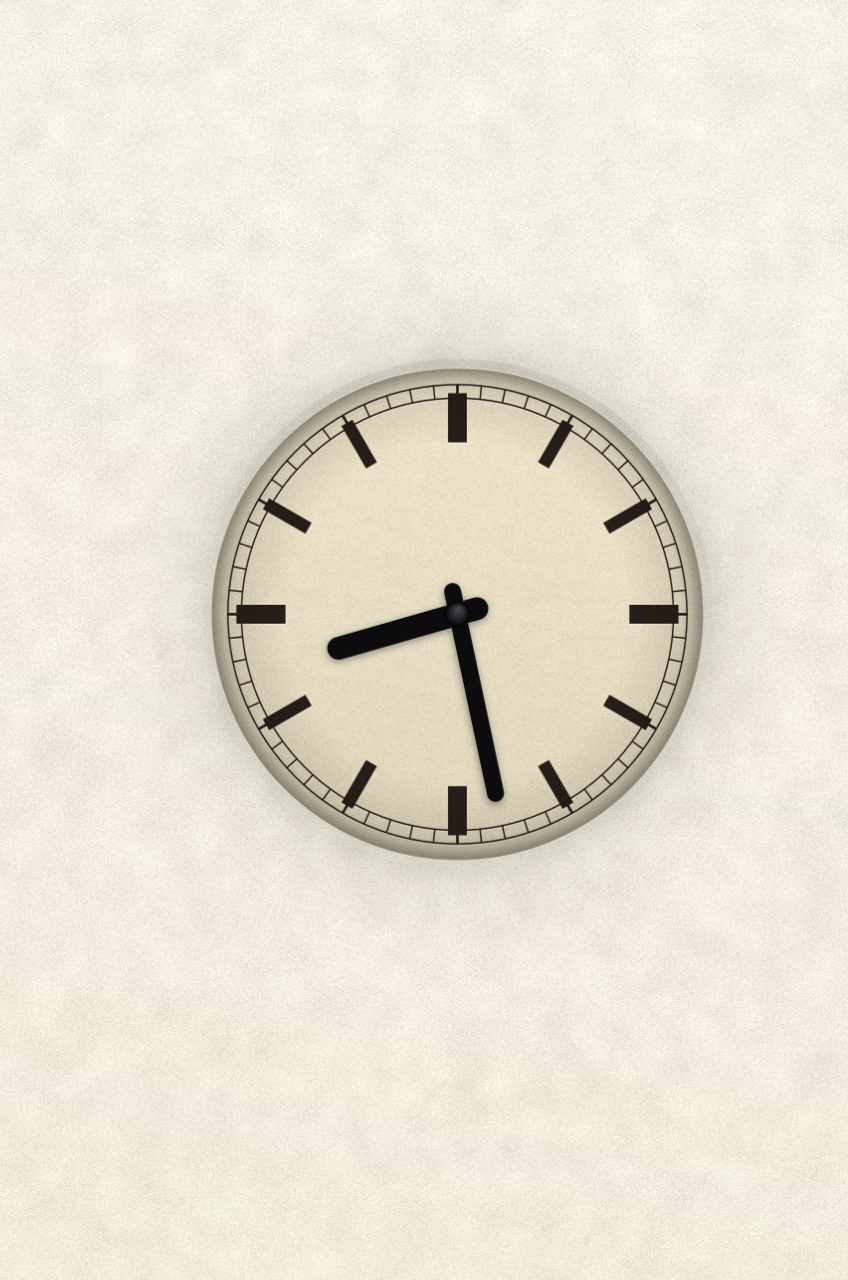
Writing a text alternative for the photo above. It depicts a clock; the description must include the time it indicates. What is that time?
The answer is 8:28
